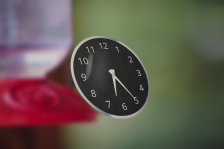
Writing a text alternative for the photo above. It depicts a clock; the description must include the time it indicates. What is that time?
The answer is 6:25
